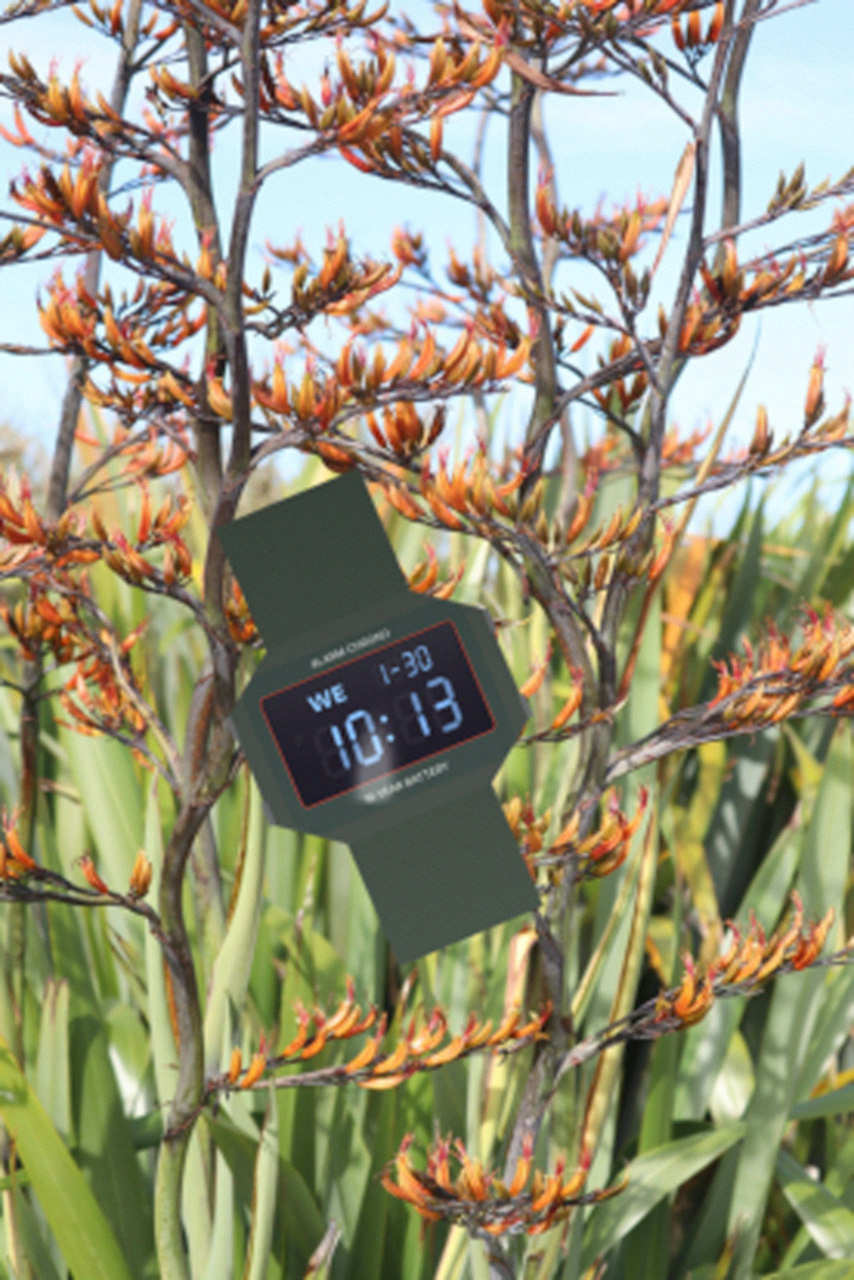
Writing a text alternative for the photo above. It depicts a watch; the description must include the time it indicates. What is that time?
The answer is 10:13
